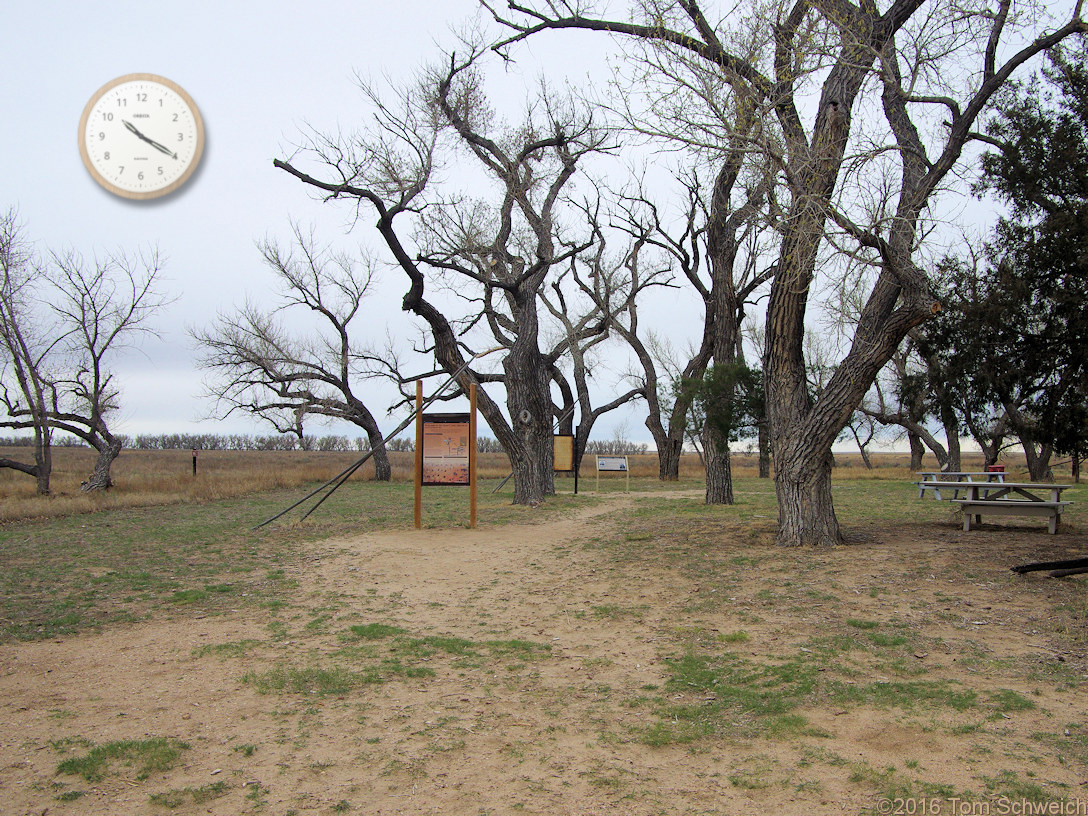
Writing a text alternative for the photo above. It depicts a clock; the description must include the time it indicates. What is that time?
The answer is 10:20
